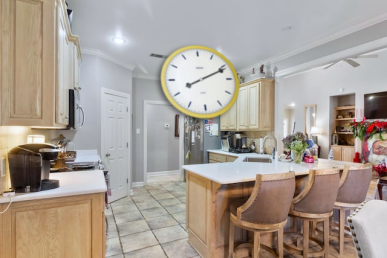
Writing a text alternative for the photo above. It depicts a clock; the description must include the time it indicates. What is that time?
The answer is 8:11
